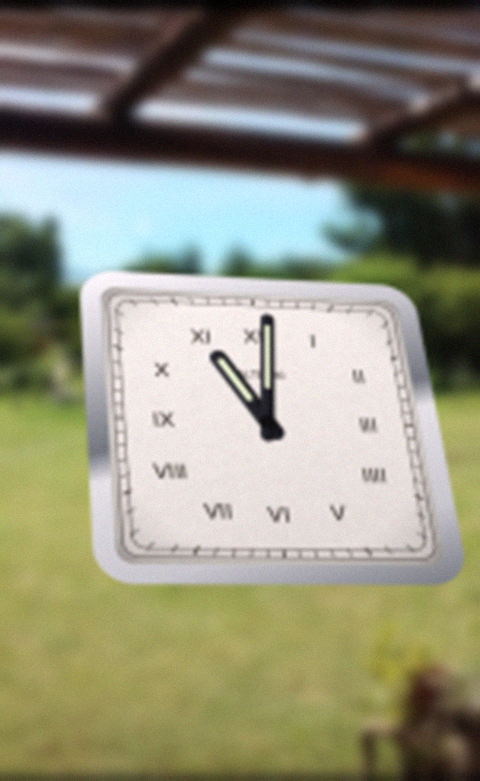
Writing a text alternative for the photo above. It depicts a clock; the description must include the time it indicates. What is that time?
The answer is 11:01
